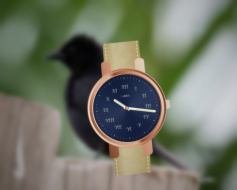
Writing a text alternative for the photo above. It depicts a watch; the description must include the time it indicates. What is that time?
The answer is 10:17
